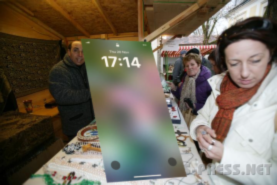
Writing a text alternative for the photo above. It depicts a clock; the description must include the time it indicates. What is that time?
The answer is 17:14
